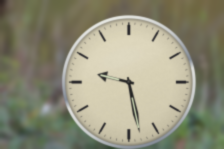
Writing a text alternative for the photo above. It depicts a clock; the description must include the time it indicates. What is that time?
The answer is 9:28
